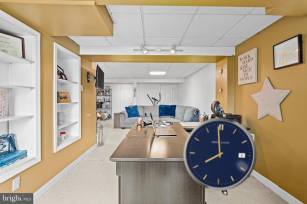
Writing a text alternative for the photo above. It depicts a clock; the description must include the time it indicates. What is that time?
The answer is 7:59
